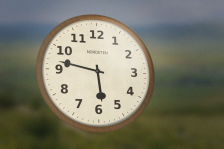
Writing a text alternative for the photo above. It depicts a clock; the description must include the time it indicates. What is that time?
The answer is 5:47
